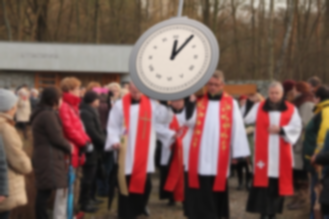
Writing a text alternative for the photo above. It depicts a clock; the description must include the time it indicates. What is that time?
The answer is 12:06
